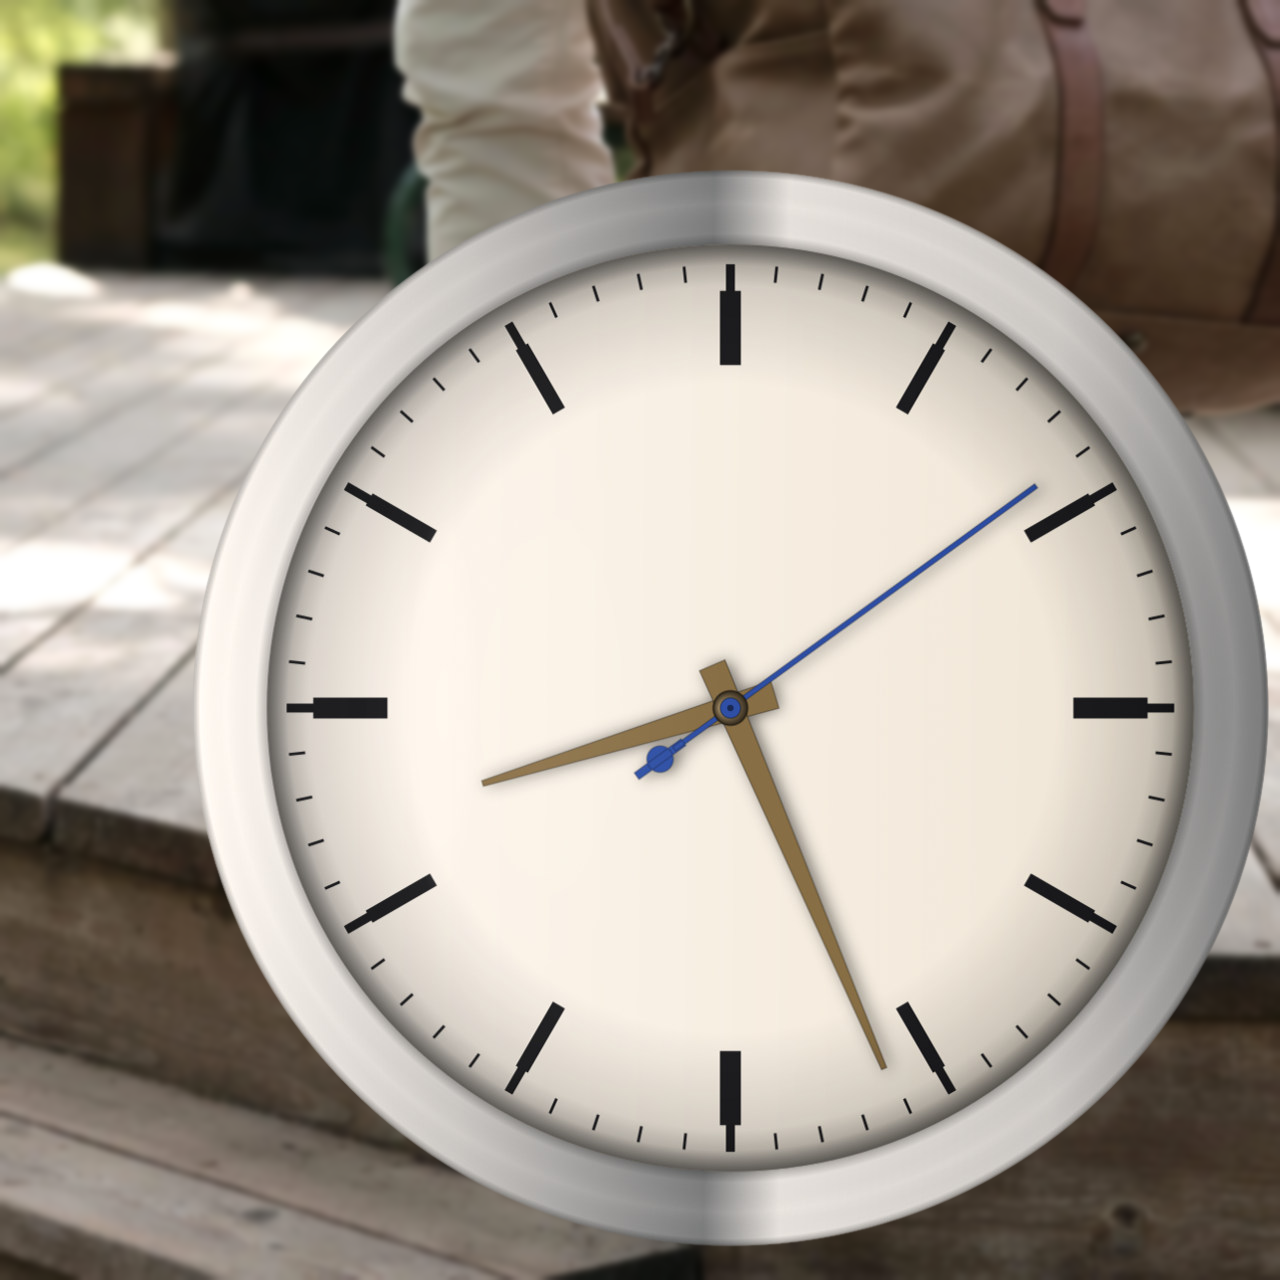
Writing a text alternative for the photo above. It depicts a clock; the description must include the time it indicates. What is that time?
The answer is 8:26:09
